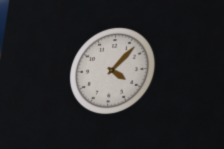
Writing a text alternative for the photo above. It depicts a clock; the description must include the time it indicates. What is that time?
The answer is 4:07
